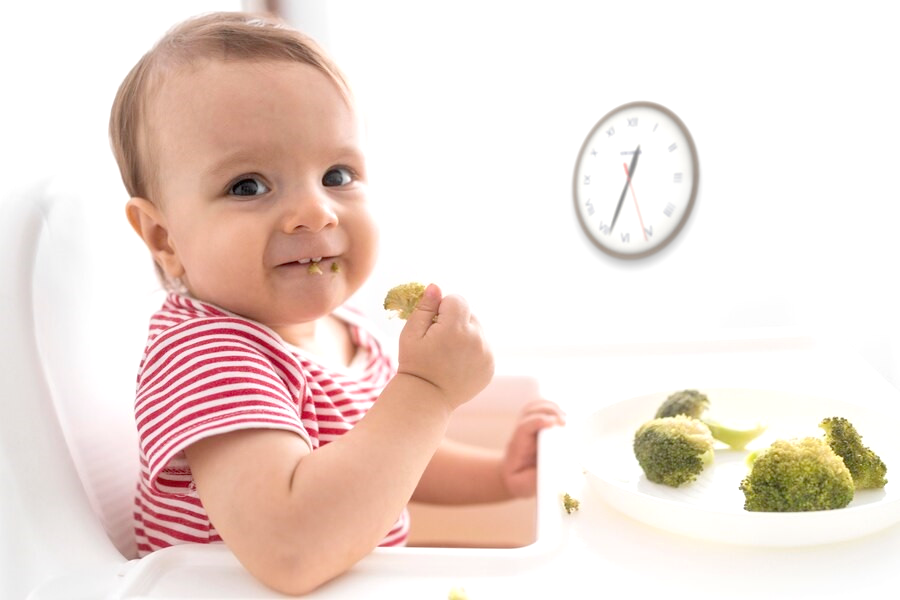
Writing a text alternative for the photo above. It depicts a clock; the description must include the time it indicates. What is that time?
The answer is 12:33:26
